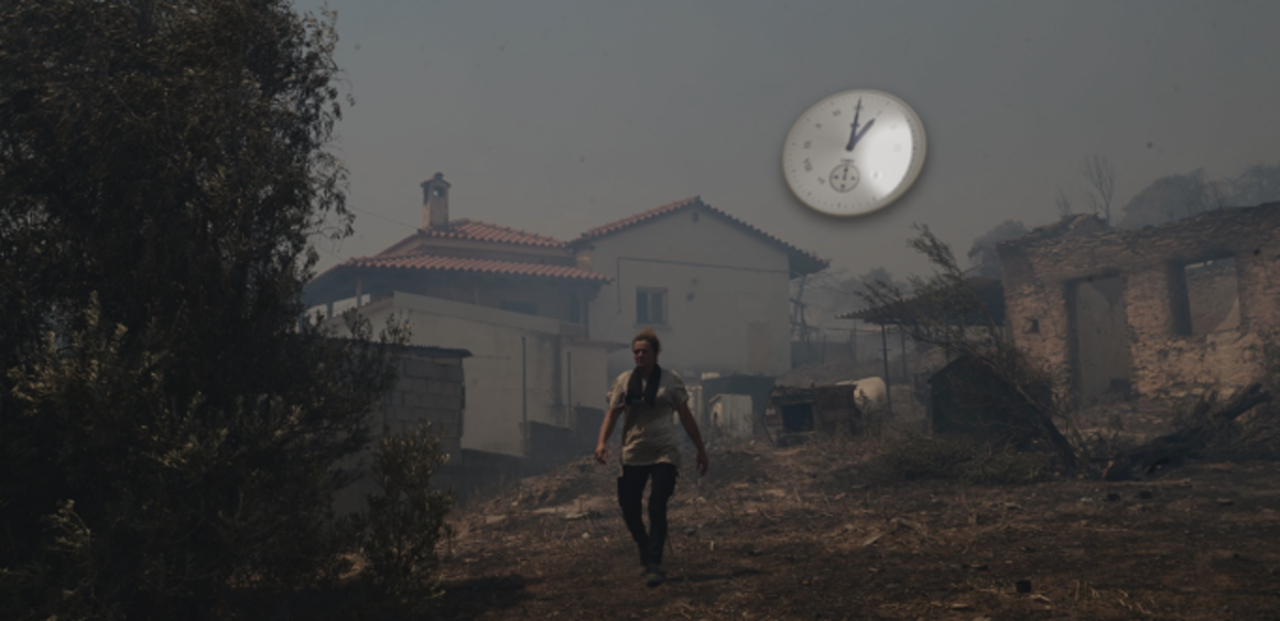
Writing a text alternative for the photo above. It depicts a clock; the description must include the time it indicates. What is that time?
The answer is 1:00
